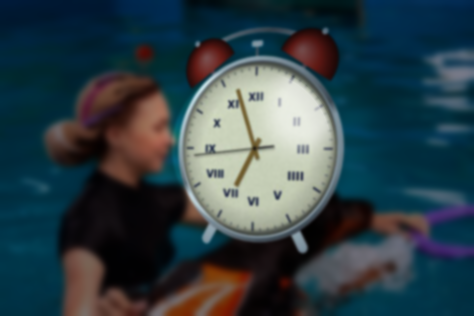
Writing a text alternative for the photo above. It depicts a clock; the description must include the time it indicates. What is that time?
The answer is 6:56:44
